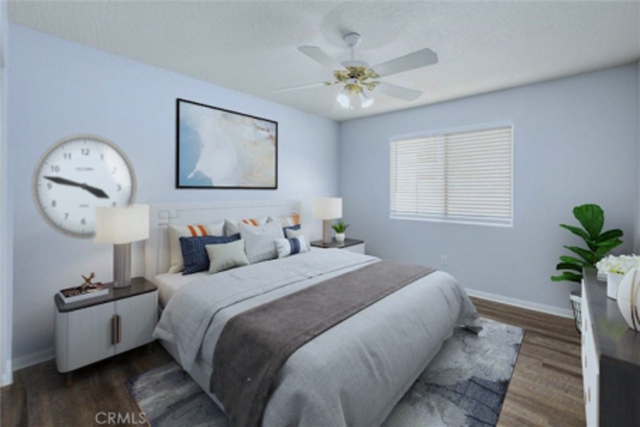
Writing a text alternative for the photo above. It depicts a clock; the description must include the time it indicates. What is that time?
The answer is 3:47
